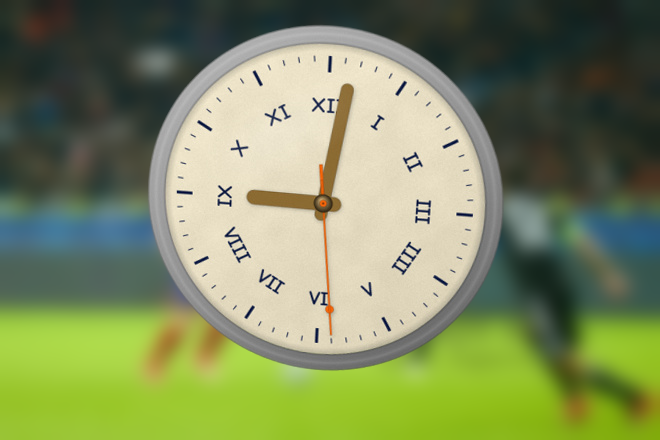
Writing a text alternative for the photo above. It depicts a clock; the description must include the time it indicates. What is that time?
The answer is 9:01:29
